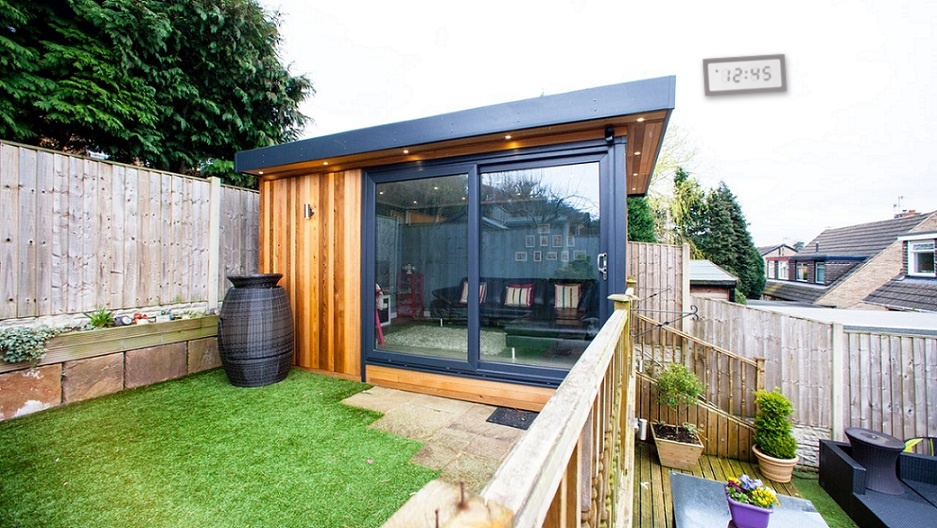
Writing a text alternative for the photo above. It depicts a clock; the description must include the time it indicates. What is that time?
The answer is 12:45
